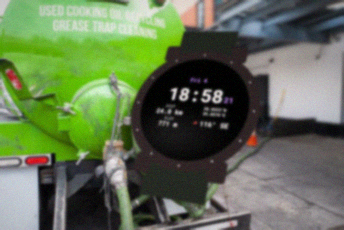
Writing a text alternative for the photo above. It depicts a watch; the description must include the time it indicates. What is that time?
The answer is 18:58
